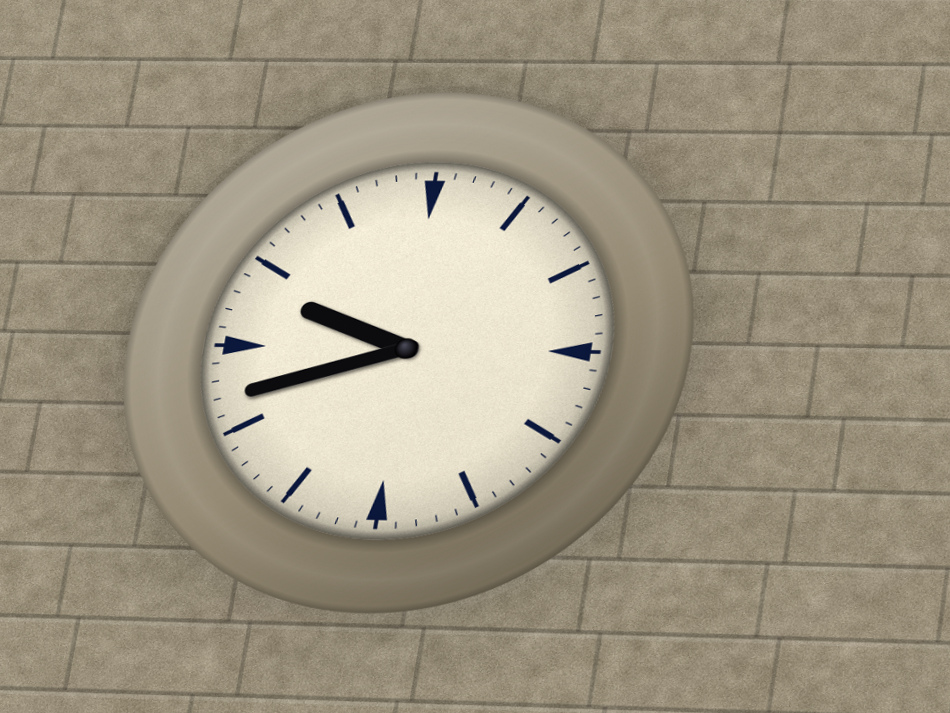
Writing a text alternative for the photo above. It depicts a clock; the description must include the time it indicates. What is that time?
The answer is 9:42
